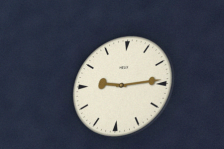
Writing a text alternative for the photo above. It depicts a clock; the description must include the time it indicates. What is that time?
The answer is 9:14
